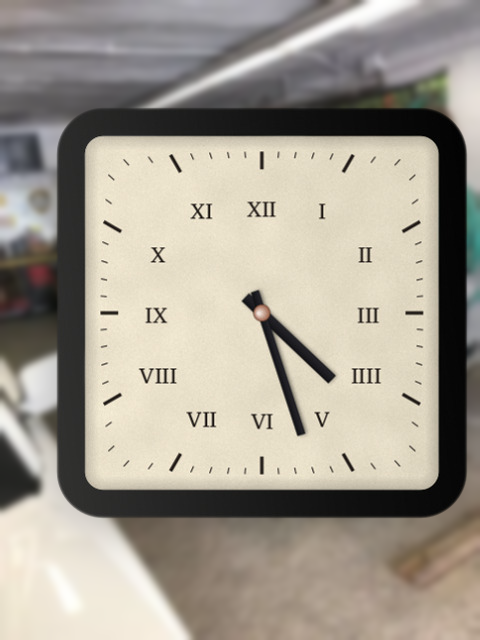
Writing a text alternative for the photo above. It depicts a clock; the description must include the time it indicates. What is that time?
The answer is 4:27
